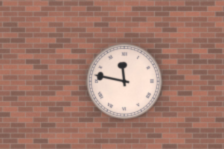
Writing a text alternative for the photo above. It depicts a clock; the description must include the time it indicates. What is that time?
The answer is 11:47
